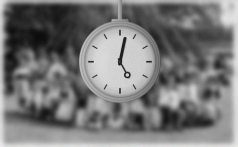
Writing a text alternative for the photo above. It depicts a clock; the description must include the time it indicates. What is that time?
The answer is 5:02
